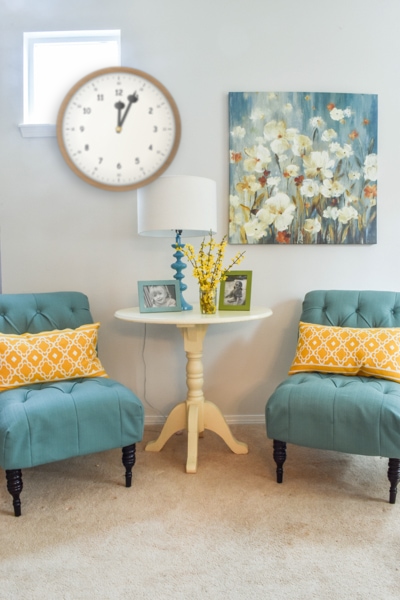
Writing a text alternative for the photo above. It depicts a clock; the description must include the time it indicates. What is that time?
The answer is 12:04
